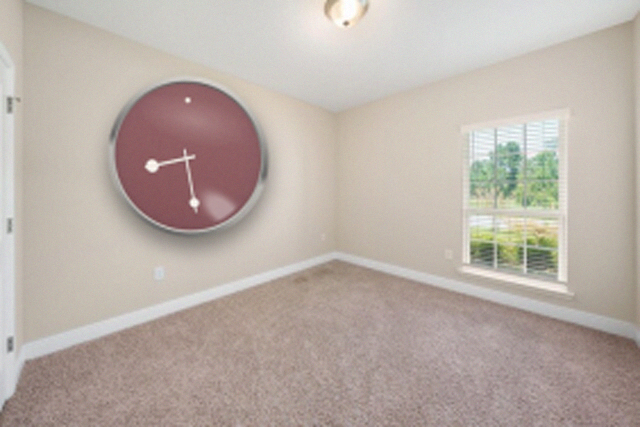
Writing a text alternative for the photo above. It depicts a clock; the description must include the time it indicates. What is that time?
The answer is 8:28
